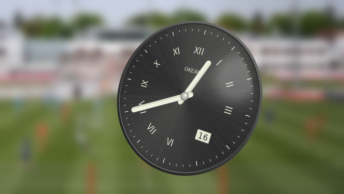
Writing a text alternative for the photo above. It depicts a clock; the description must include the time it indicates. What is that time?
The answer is 12:40
